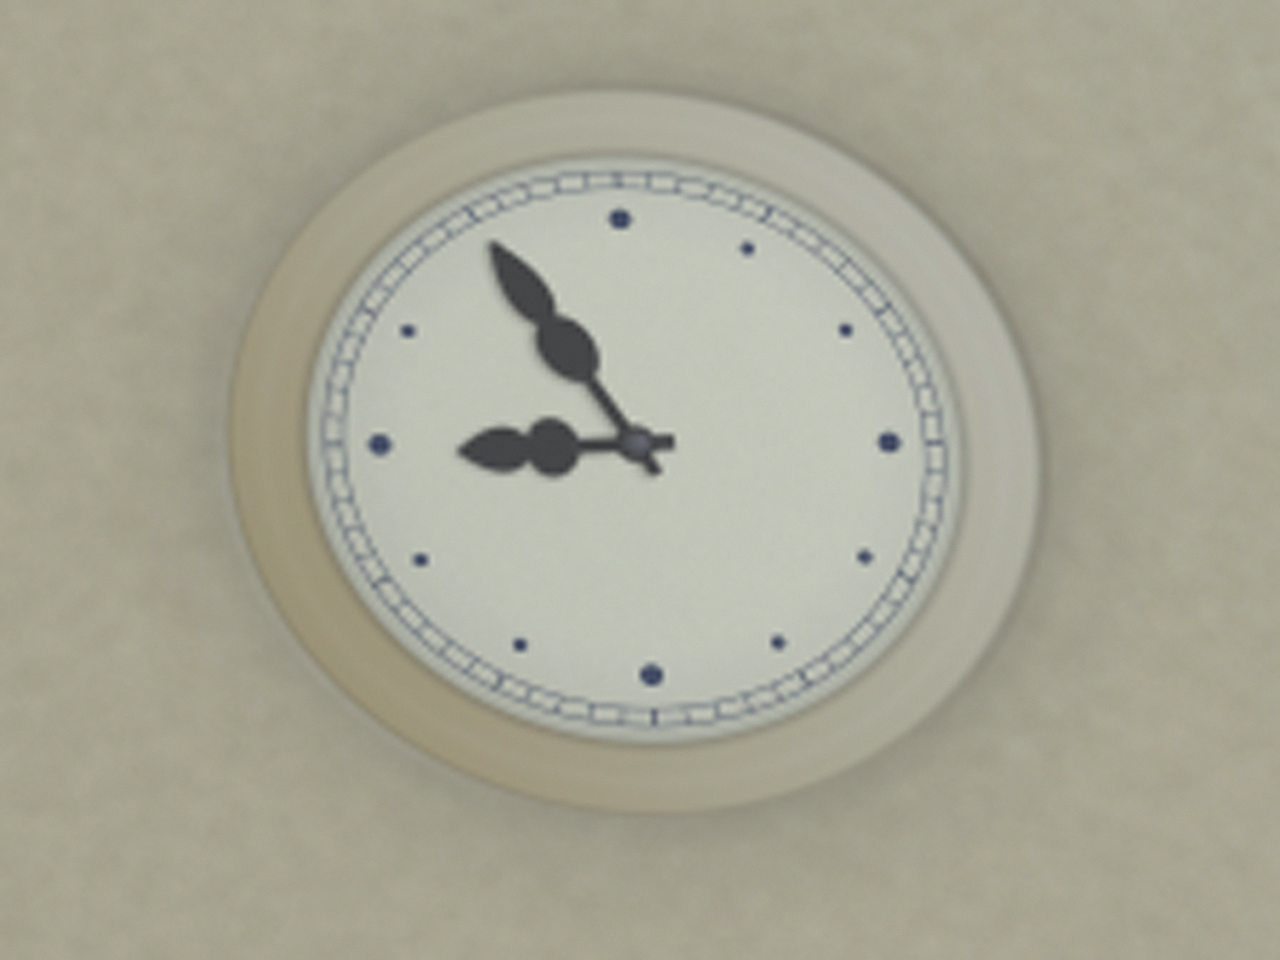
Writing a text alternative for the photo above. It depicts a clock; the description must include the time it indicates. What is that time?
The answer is 8:55
